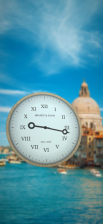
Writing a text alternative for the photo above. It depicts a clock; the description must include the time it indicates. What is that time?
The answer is 9:17
